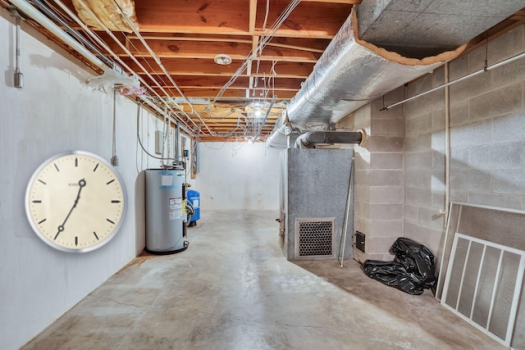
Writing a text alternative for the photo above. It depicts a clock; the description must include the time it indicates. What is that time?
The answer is 12:35
